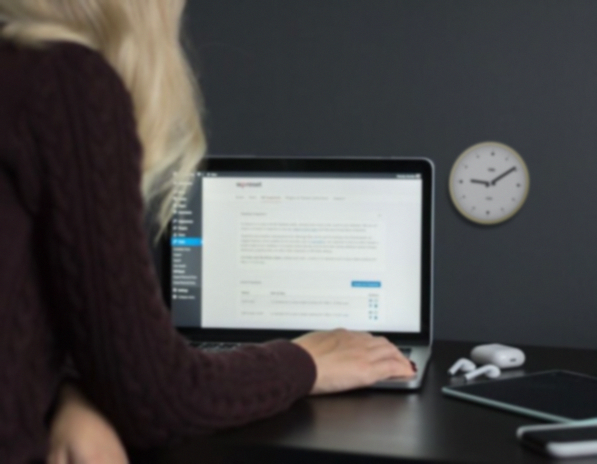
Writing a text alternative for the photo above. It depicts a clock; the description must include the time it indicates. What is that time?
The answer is 9:09
